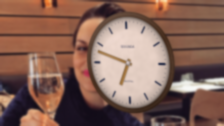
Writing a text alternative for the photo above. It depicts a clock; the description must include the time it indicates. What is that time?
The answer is 6:48
